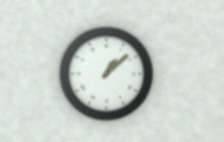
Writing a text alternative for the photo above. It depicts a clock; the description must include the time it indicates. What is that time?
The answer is 1:08
